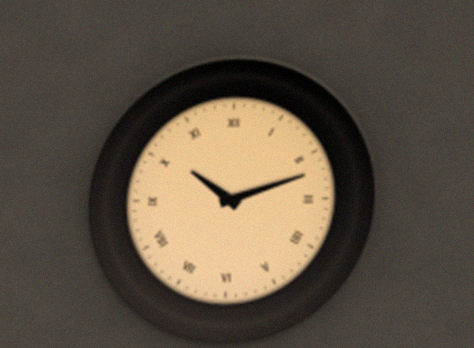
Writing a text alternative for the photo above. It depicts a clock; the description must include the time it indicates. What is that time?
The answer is 10:12
